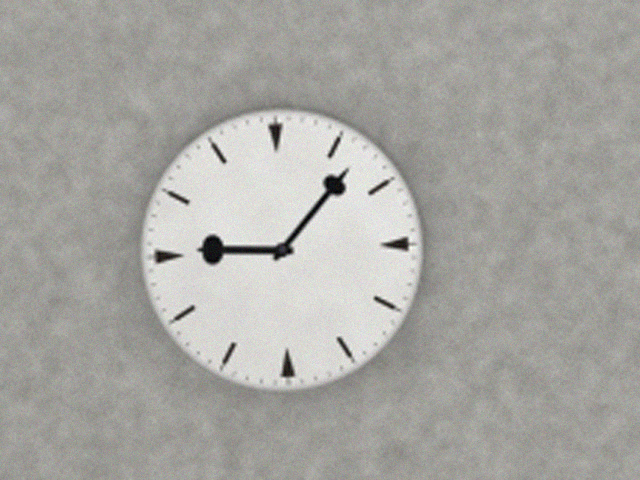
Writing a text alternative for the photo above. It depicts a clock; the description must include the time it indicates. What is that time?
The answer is 9:07
